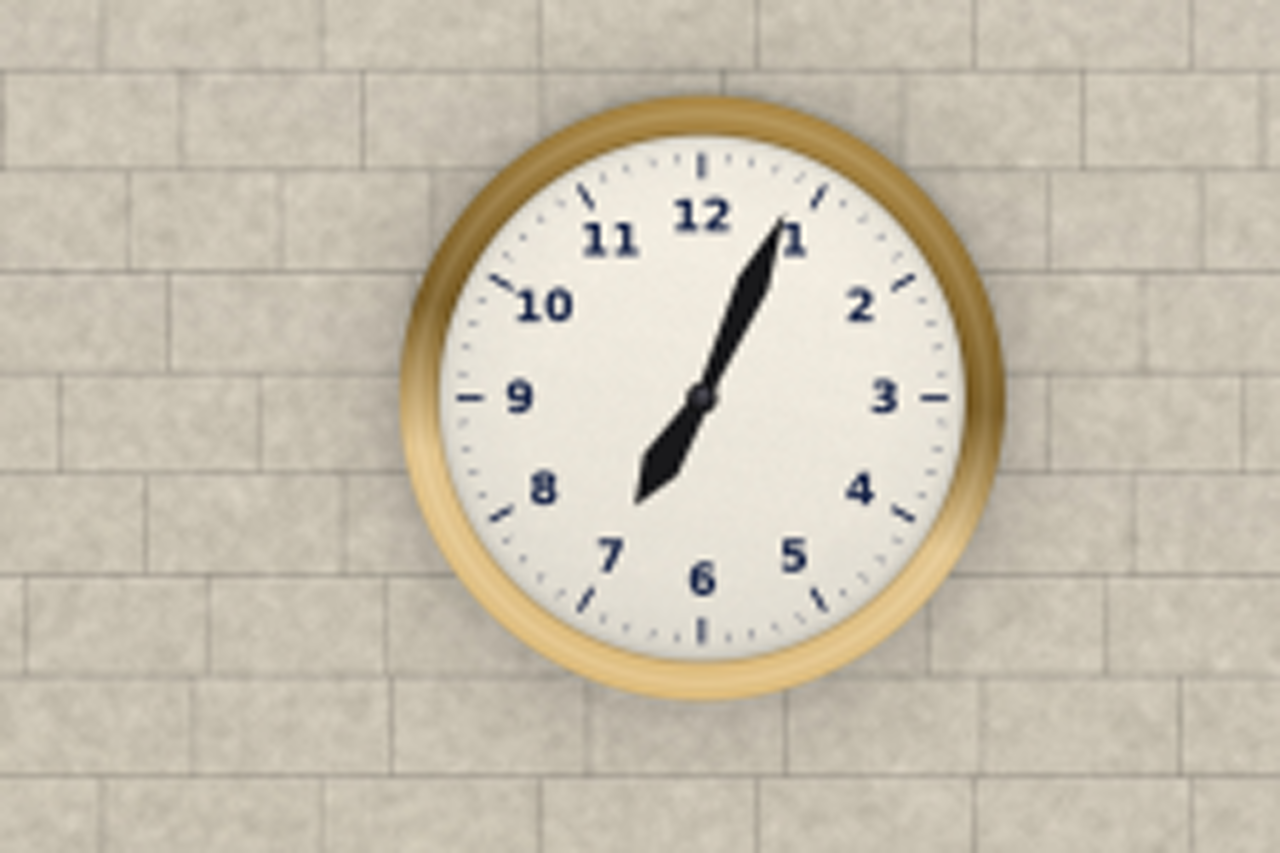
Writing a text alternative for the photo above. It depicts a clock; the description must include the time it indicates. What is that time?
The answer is 7:04
